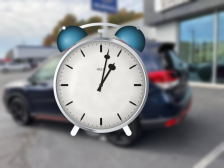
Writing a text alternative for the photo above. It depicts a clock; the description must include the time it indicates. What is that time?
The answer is 1:02
